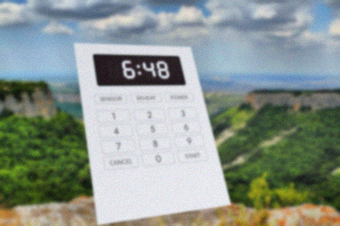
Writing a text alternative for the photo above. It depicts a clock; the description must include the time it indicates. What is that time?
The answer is 6:48
